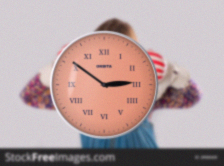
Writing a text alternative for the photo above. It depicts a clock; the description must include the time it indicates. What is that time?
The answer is 2:51
